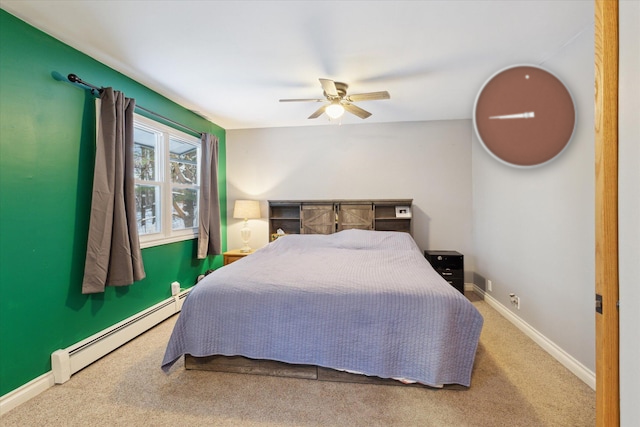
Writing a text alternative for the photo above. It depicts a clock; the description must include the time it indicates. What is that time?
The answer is 8:44
